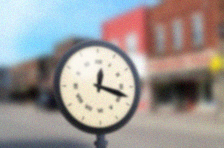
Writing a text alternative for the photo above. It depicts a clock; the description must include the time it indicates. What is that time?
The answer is 12:18
